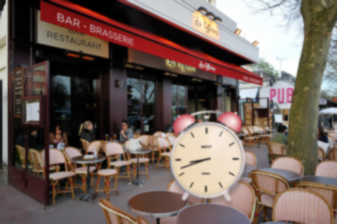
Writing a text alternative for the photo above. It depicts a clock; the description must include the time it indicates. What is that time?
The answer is 8:42
